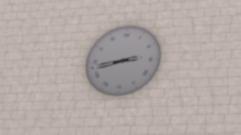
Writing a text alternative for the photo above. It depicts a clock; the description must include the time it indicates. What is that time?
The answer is 2:43
